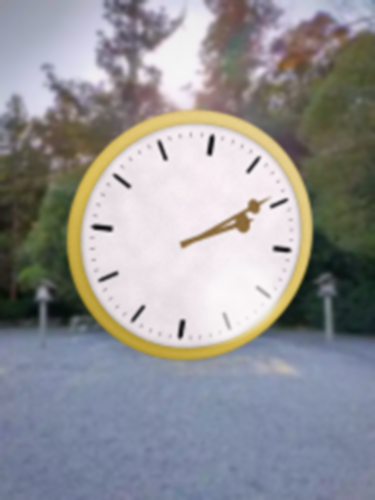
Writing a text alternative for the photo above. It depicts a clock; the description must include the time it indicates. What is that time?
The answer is 2:09
